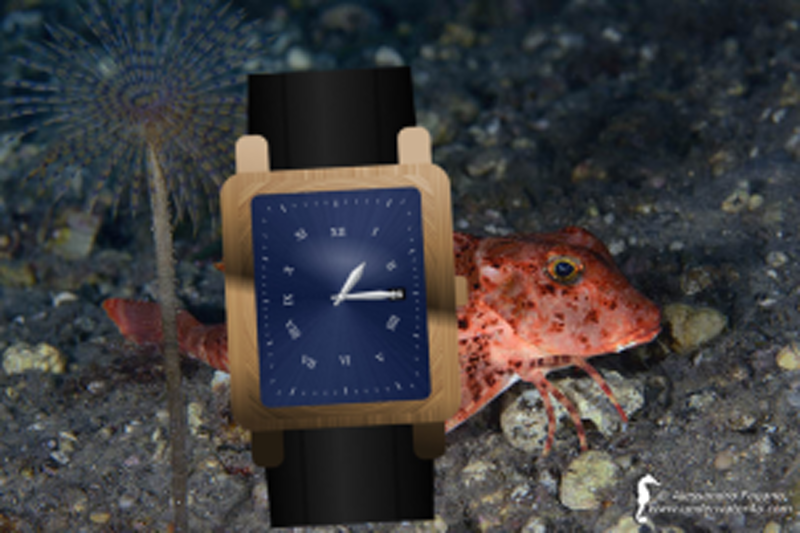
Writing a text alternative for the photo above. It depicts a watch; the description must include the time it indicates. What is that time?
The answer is 1:15
